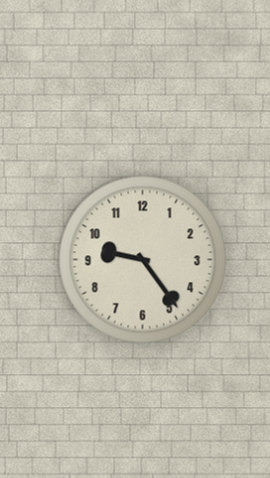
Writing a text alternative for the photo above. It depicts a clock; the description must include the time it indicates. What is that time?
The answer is 9:24
